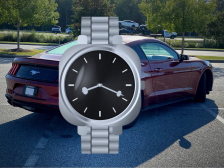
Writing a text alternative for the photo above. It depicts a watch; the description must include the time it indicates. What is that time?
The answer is 8:19
